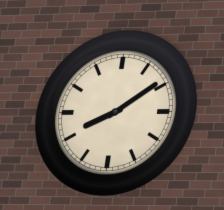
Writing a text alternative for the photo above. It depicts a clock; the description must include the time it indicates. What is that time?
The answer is 8:09
